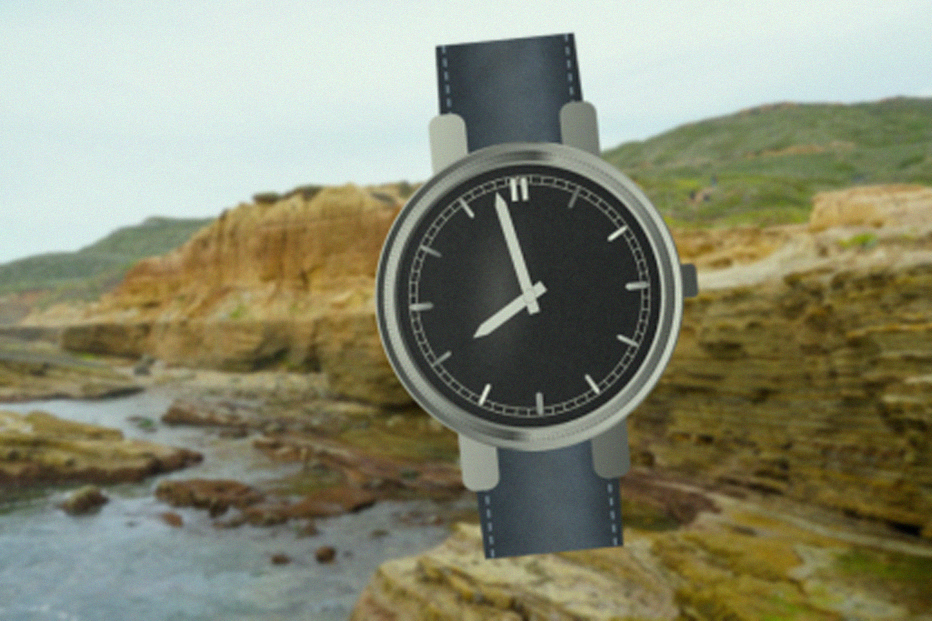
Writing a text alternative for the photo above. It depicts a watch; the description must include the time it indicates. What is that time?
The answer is 7:58
